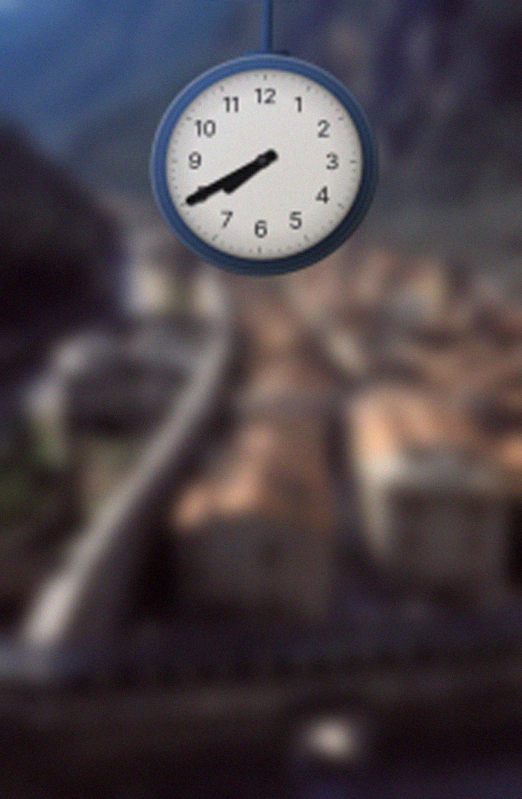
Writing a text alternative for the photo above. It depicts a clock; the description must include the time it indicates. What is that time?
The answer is 7:40
